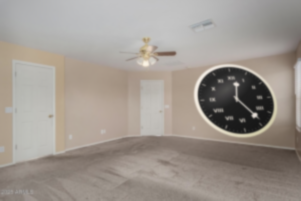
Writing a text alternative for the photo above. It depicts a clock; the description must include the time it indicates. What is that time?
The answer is 12:24
